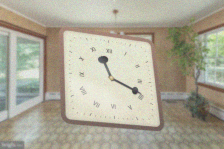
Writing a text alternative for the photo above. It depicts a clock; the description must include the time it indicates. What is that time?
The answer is 11:19
